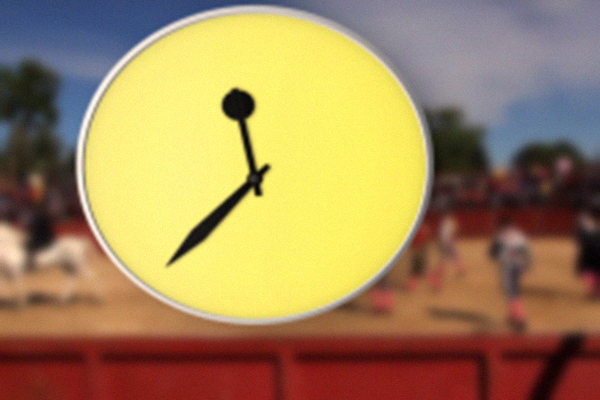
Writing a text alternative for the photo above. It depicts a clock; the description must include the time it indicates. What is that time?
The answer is 11:37
